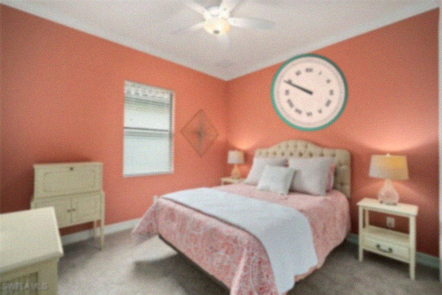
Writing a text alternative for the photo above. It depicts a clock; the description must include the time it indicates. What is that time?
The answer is 9:49
